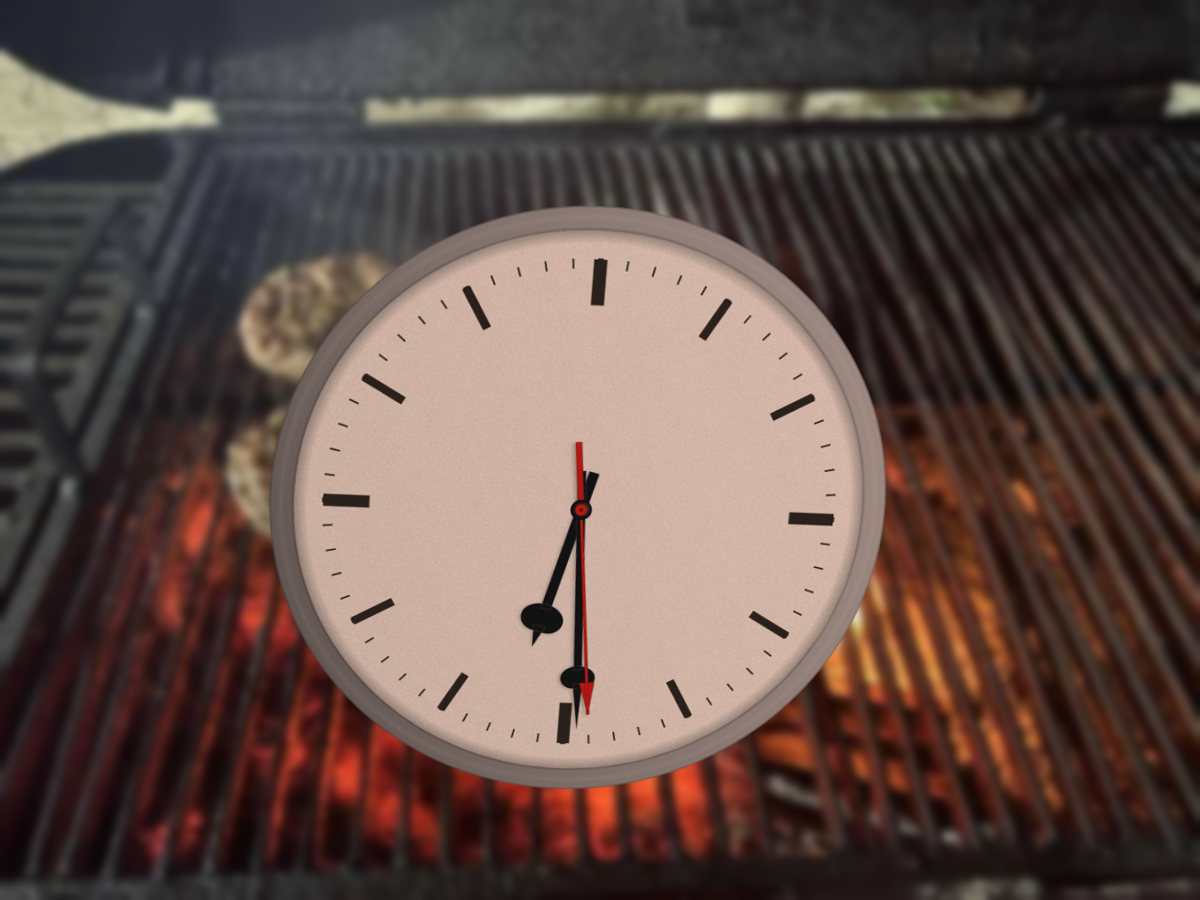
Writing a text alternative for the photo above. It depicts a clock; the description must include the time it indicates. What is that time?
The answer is 6:29:29
